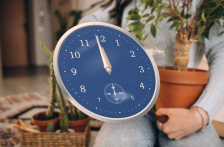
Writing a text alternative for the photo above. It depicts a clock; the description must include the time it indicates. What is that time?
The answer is 11:59
